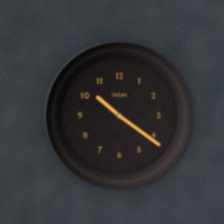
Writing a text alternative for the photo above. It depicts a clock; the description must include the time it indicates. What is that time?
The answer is 10:21
